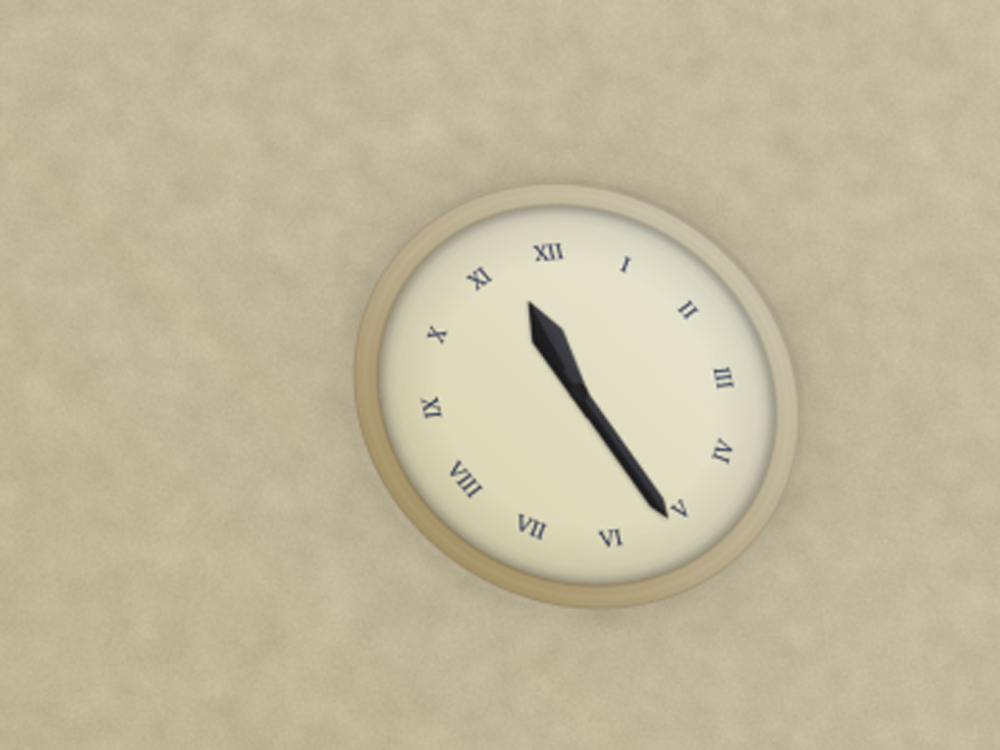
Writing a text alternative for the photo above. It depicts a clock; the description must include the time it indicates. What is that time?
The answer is 11:26
